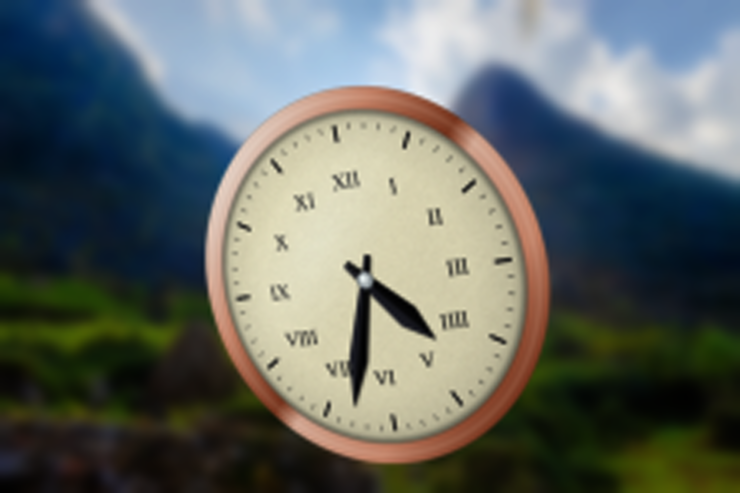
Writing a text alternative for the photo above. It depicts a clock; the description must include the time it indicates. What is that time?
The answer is 4:33
